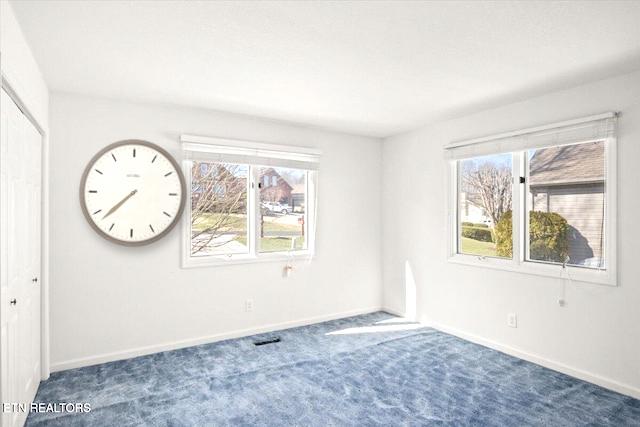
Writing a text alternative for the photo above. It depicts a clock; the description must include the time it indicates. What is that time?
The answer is 7:38
